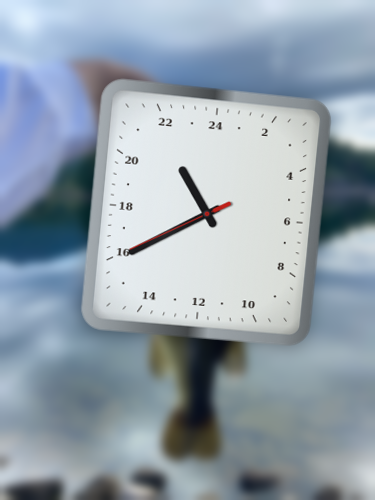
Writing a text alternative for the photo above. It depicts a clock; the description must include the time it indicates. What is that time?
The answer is 21:39:40
